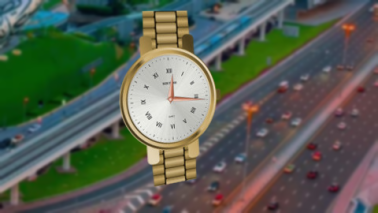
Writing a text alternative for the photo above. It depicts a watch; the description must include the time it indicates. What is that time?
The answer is 12:16
